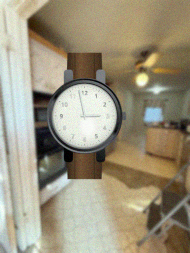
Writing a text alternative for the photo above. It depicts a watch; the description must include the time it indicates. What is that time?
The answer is 2:58
